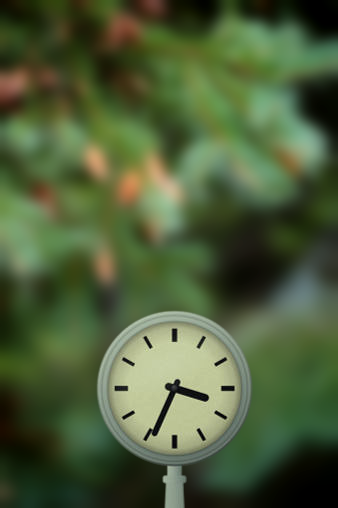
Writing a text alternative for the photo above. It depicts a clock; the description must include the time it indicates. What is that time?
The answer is 3:34
